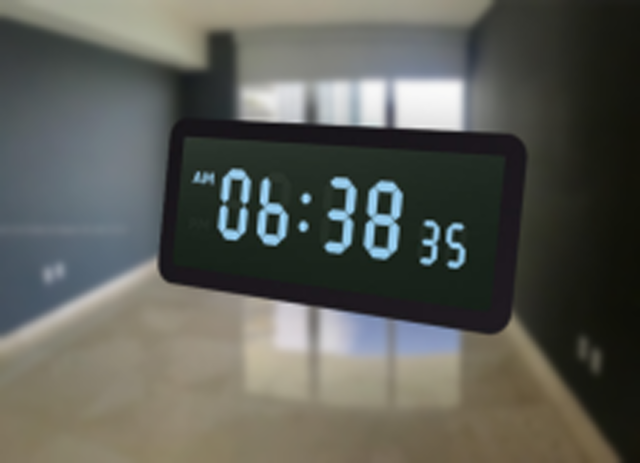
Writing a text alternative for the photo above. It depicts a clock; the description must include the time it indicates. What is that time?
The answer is 6:38:35
